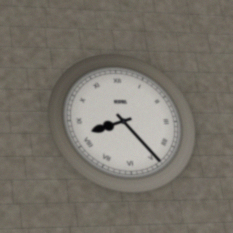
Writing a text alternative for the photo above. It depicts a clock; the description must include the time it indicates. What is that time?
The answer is 8:24
